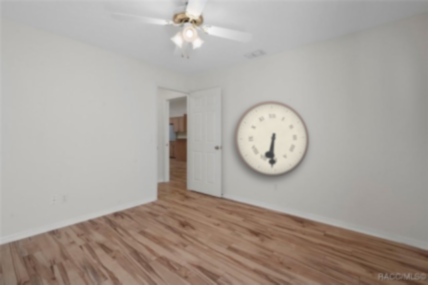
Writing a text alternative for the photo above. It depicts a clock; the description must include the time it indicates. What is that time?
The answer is 6:31
